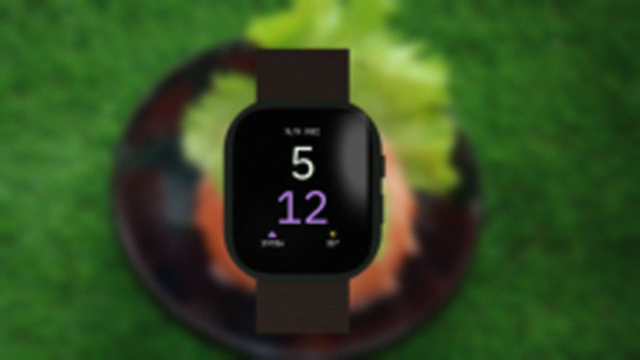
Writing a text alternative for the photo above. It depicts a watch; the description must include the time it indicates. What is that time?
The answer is 5:12
